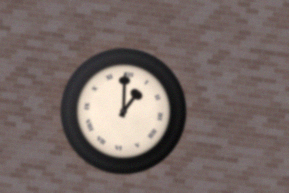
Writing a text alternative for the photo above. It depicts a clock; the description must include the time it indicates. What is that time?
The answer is 12:59
